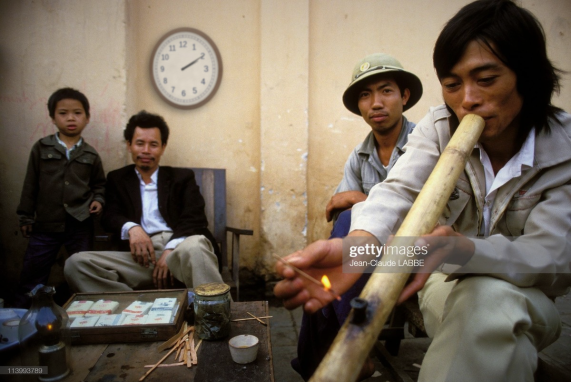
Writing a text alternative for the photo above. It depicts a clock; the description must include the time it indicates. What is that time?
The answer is 2:10
